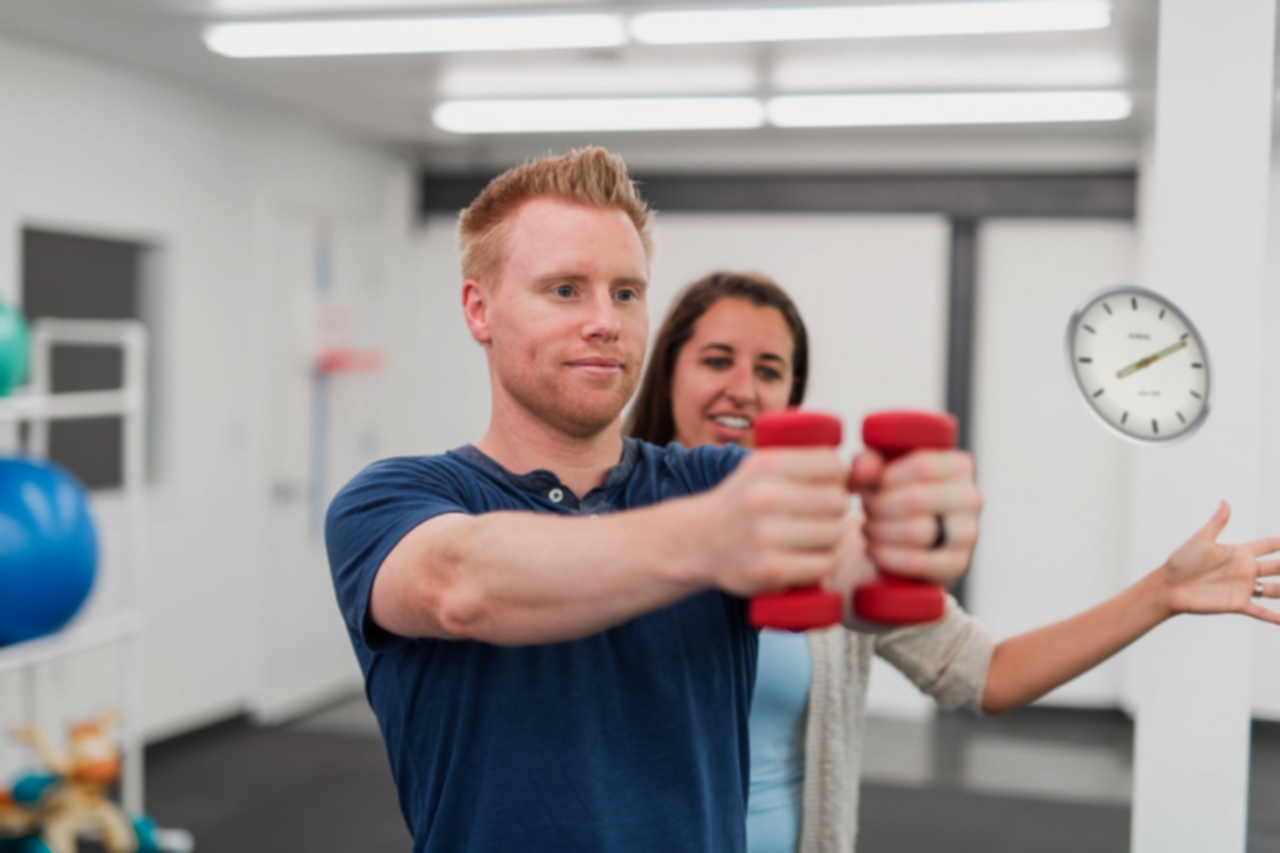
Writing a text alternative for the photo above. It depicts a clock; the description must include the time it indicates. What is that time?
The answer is 8:11
